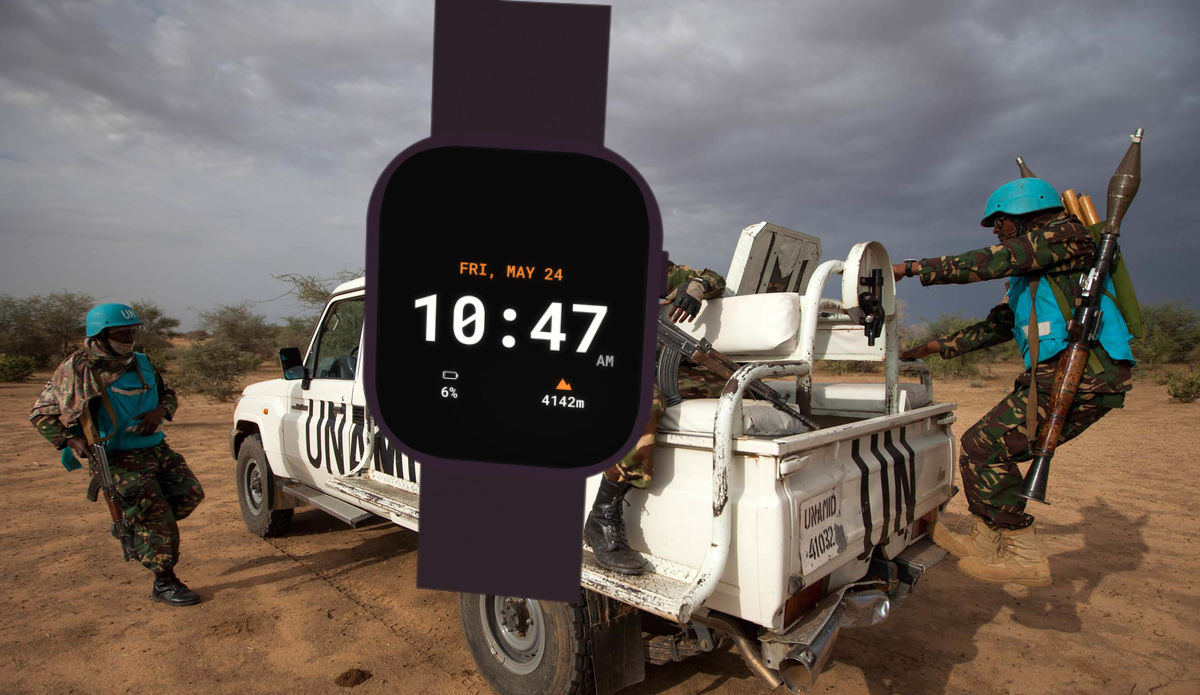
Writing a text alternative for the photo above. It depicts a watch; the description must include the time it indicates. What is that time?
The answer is 10:47
